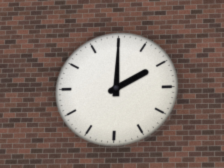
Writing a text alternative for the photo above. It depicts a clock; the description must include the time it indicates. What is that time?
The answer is 2:00
